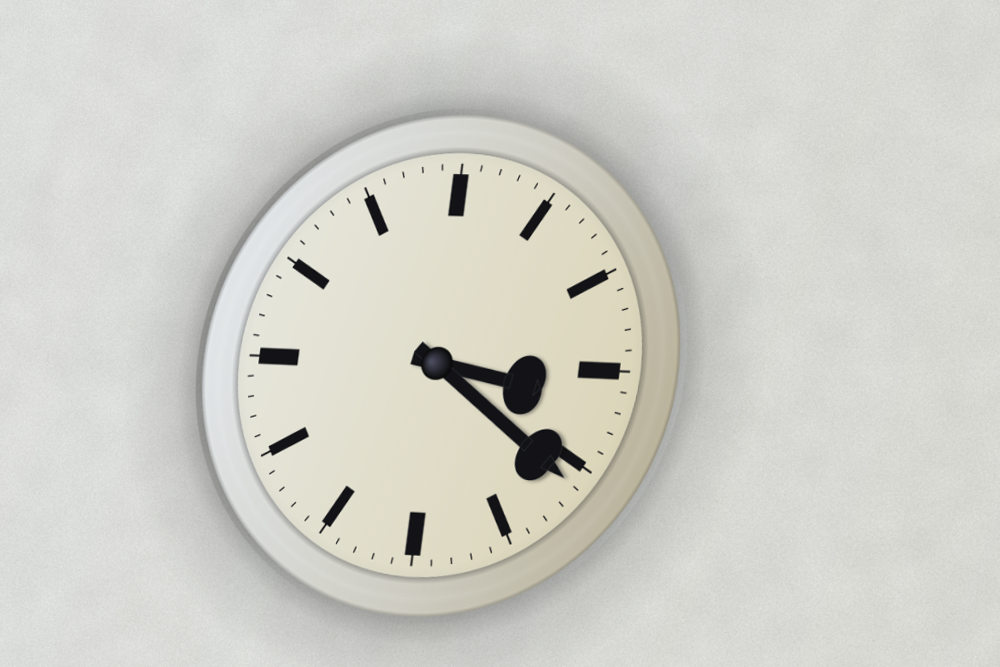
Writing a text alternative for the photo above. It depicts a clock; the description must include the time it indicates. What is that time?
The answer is 3:21
